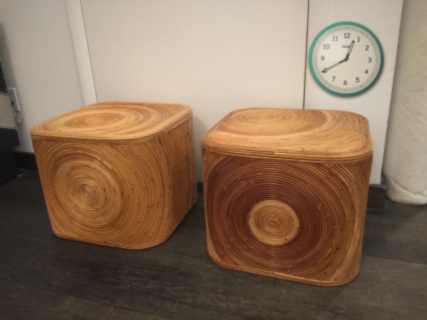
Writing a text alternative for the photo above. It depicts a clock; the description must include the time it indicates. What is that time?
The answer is 12:40
